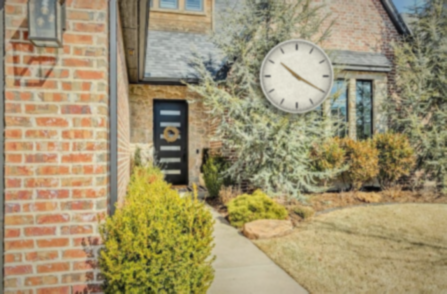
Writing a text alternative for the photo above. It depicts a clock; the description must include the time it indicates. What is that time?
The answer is 10:20
